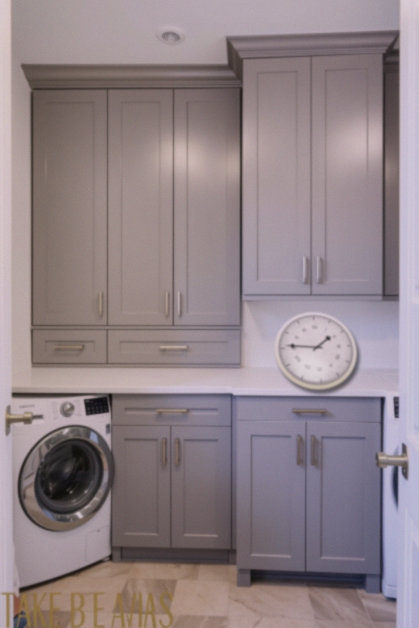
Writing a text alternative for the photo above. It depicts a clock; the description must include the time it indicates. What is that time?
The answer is 1:46
